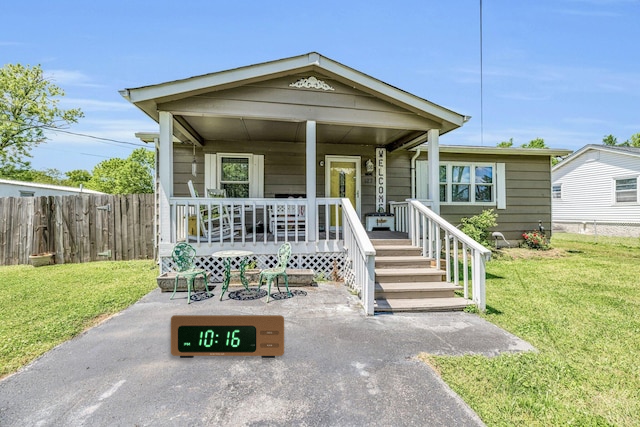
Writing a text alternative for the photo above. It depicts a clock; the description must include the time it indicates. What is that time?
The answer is 10:16
